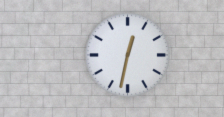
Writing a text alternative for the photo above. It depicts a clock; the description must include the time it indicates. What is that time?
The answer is 12:32
